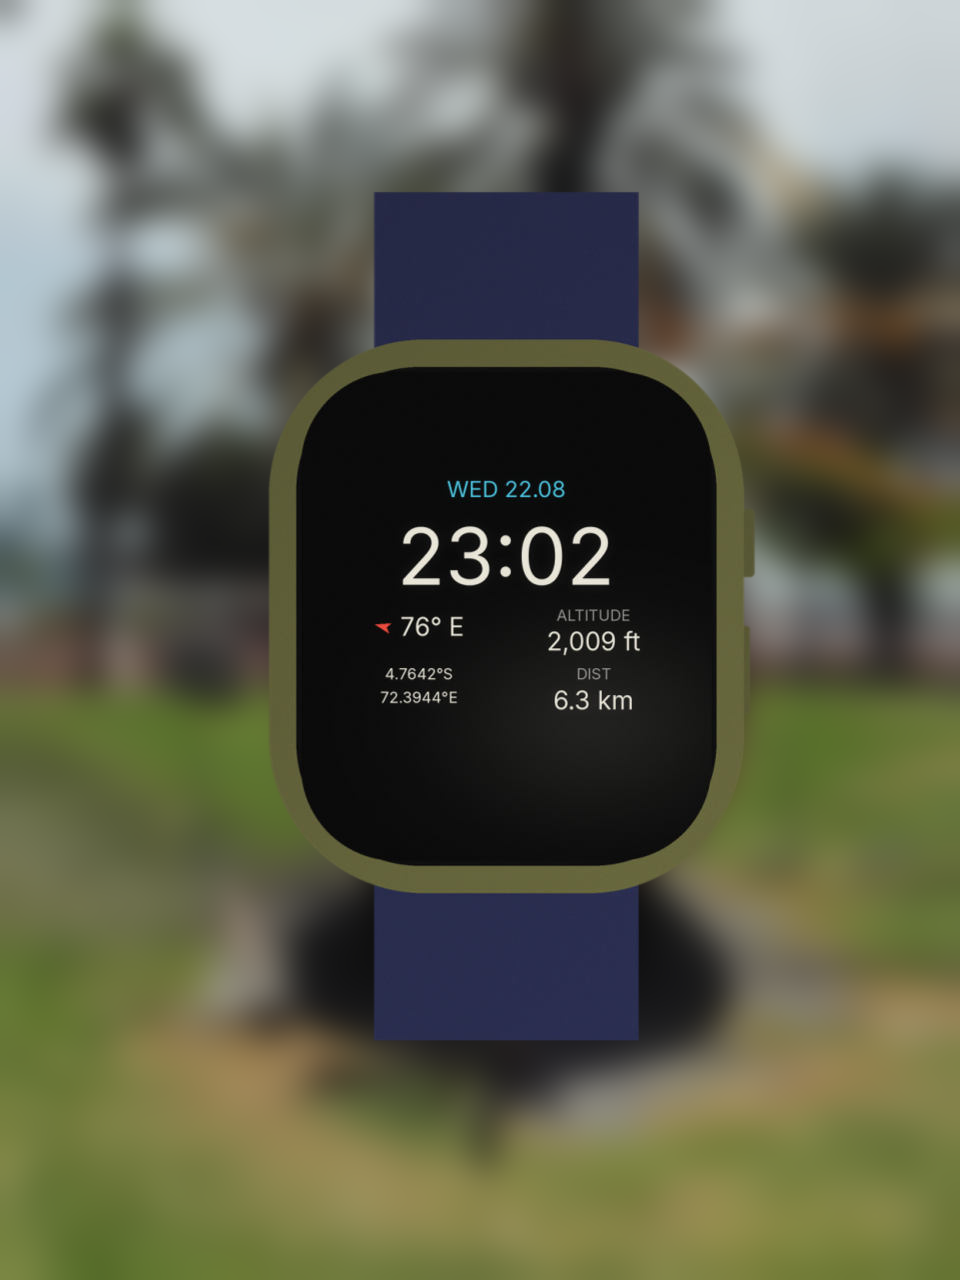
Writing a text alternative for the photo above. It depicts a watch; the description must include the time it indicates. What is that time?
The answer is 23:02
